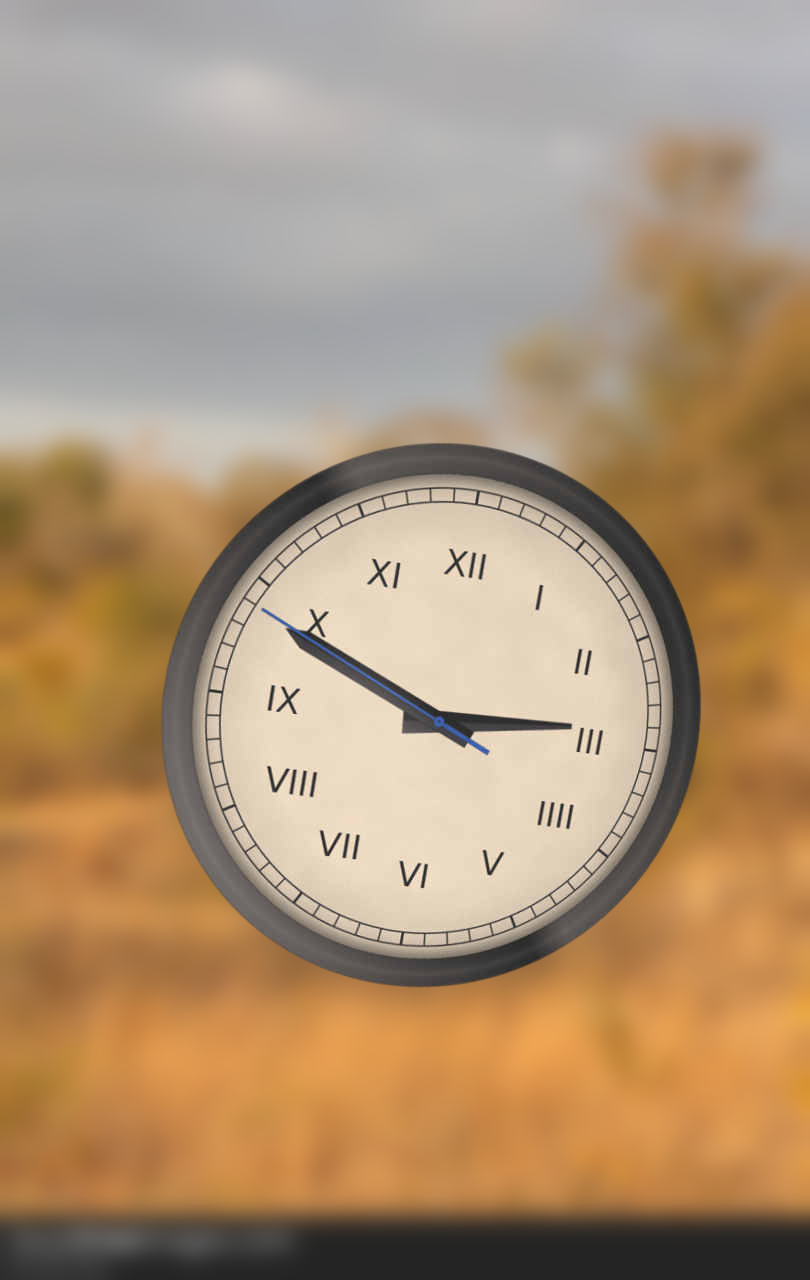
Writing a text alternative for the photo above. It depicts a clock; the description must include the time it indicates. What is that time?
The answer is 2:48:49
